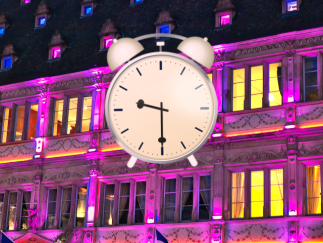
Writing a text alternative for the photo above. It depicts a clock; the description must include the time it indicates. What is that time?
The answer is 9:30
